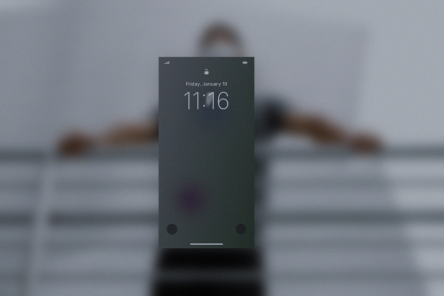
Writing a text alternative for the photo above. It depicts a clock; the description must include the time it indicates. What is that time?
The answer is 11:16
